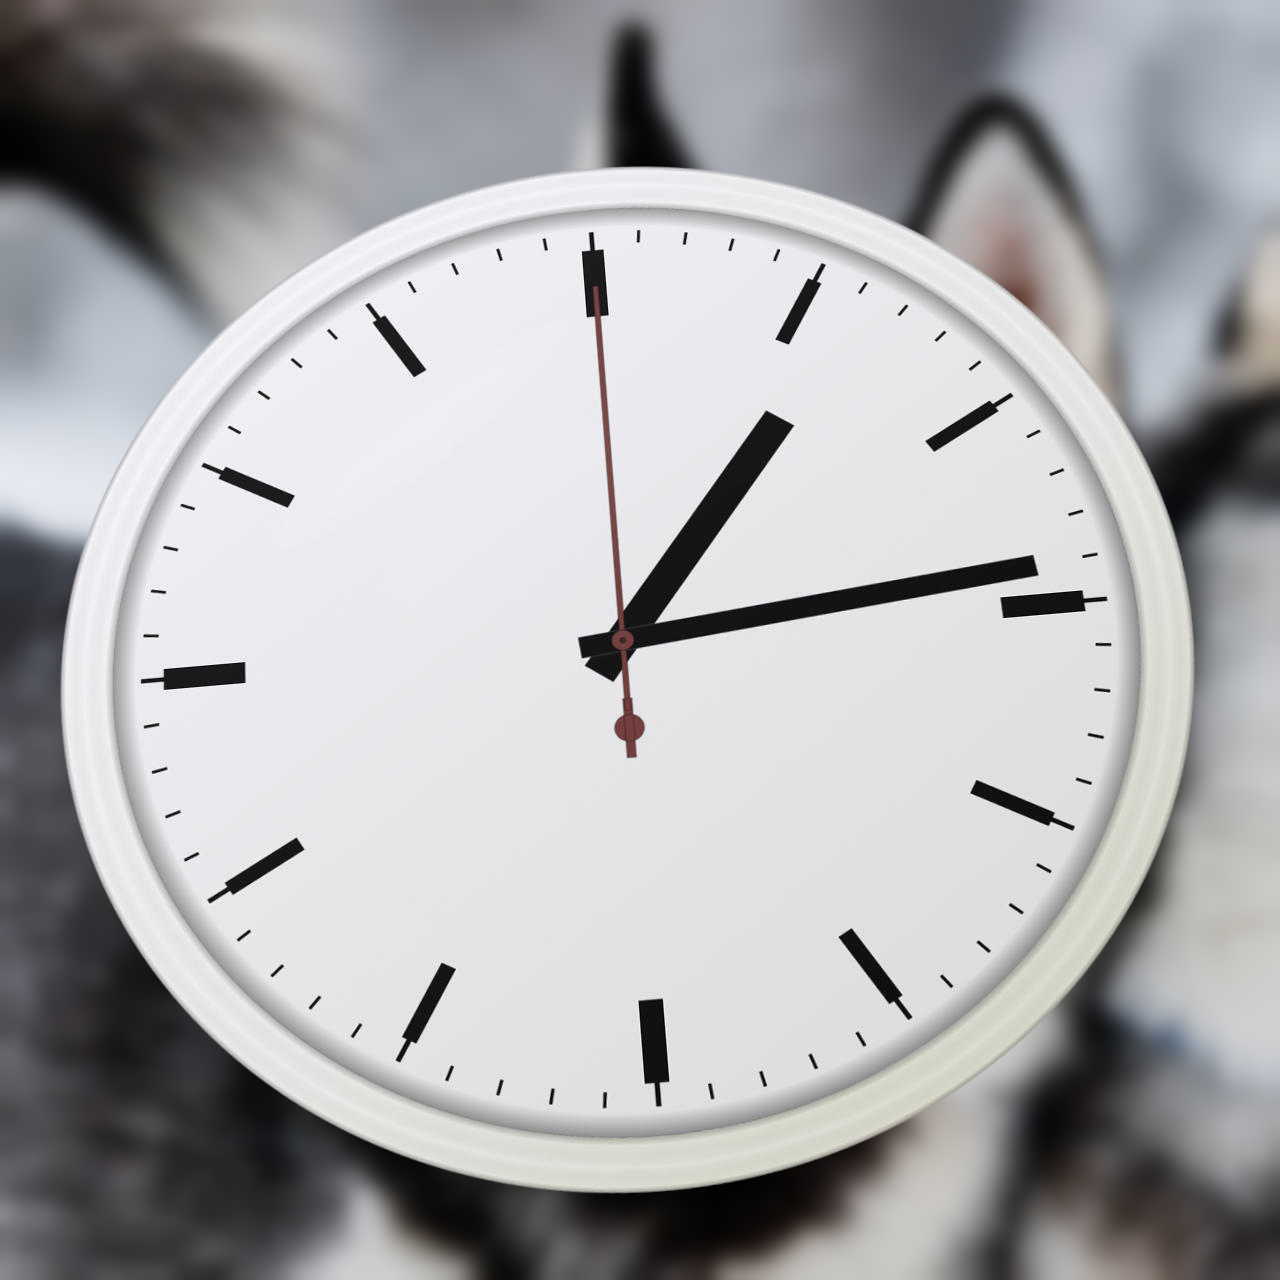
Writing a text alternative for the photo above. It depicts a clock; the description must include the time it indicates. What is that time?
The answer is 1:14:00
